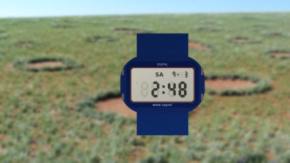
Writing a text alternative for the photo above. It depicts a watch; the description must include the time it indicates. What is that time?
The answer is 2:48
